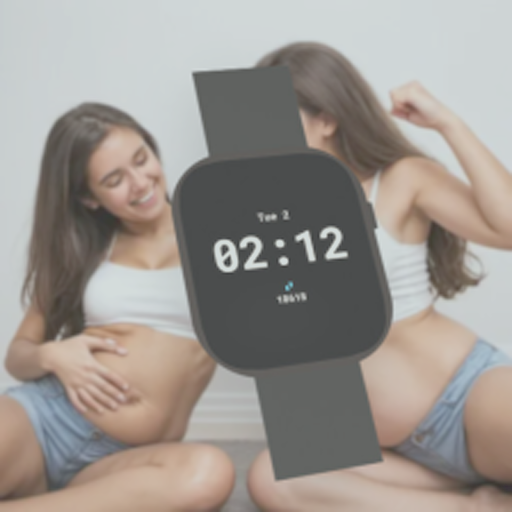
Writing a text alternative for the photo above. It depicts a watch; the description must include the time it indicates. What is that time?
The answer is 2:12
